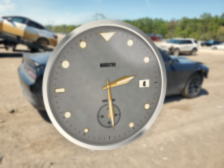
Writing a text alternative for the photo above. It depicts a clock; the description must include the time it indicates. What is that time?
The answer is 2:29
